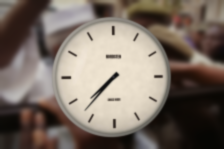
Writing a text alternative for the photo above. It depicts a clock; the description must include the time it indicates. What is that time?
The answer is 7:37
